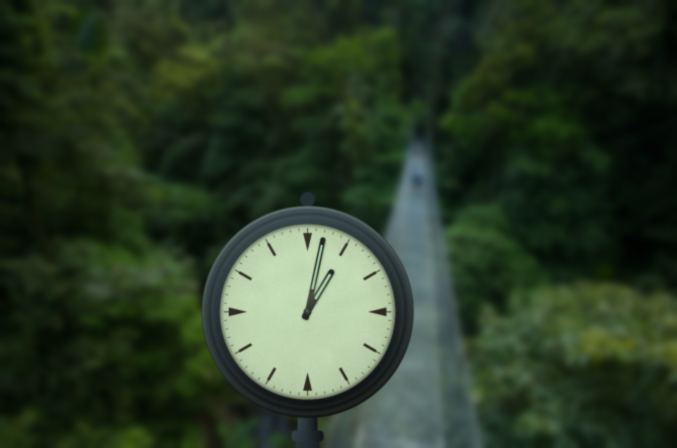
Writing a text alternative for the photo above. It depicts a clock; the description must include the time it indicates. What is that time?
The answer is 1:02
